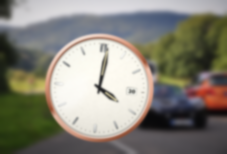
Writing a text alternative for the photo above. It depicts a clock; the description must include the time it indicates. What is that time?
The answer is 4:01
